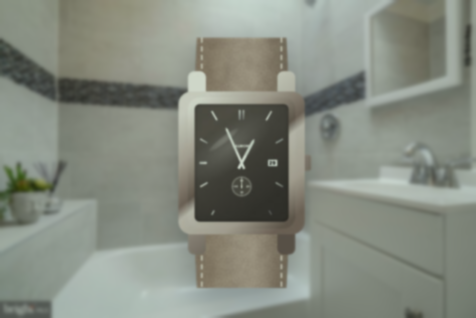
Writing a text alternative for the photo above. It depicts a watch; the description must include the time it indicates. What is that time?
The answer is 12:56
